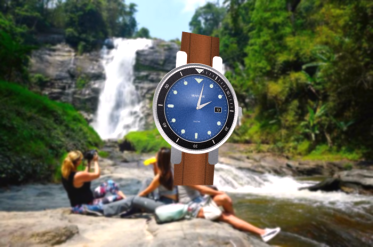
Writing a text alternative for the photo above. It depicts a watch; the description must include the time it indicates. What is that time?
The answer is 2:02
